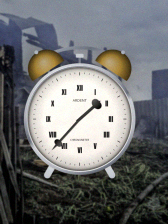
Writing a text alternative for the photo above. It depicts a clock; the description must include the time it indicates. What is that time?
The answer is 1:37
